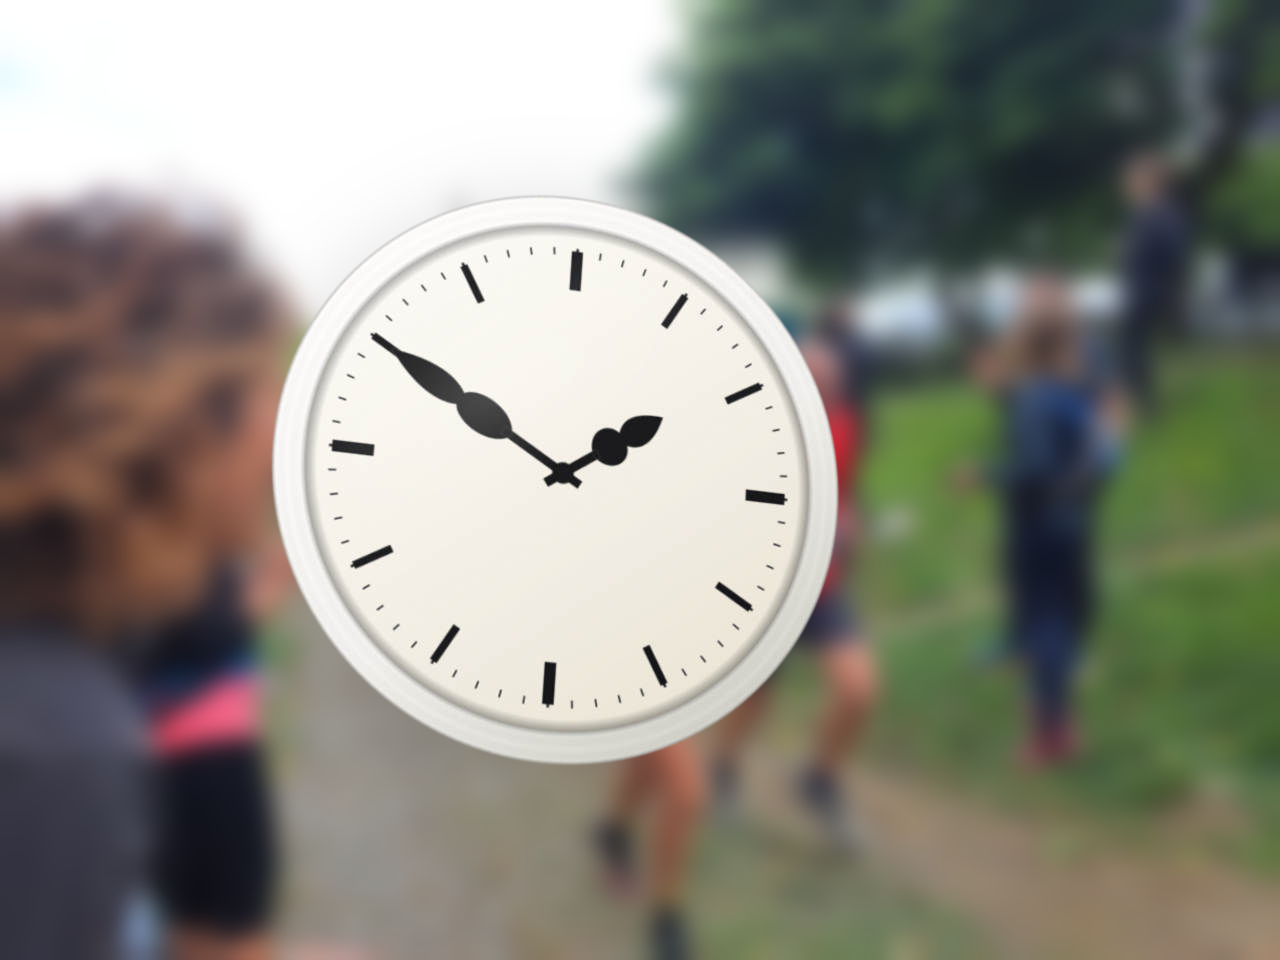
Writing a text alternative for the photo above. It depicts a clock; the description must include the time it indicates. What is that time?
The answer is 1:50
